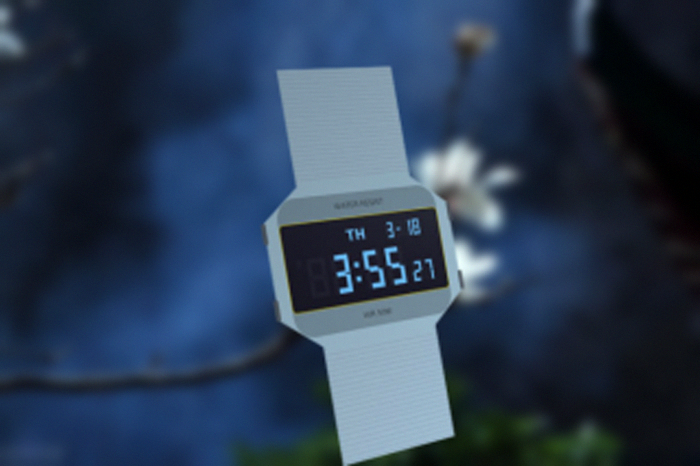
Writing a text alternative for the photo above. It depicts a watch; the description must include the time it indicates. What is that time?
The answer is 3:55:27
